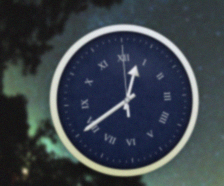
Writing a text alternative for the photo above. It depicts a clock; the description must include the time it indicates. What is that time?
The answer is 12:40:00
